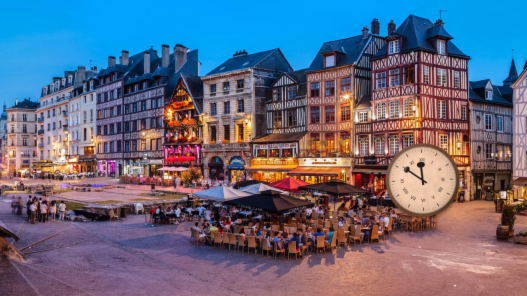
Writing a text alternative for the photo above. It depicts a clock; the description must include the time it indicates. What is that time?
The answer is 11:51
